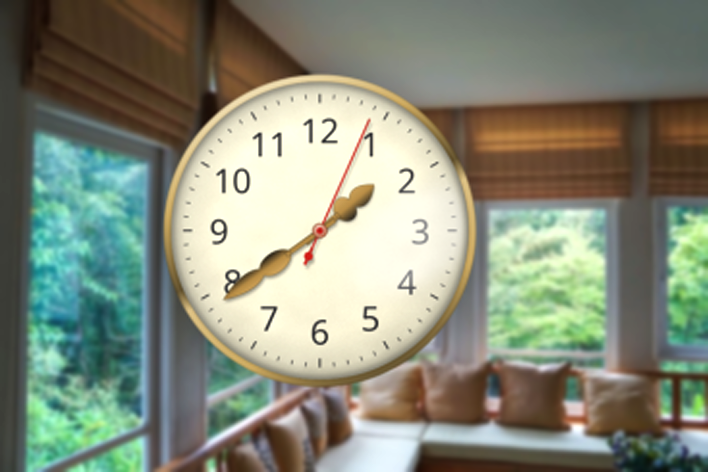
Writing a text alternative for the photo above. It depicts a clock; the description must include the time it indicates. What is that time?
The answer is 1:39:04
